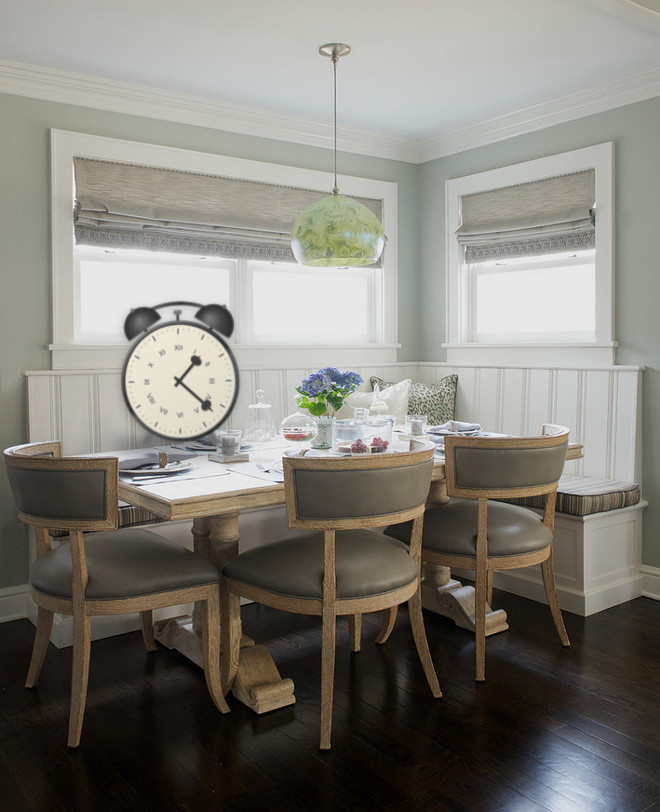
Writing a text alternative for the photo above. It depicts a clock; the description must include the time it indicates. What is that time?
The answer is 1:22
